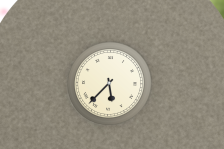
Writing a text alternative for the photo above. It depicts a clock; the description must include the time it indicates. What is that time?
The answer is 5:37
